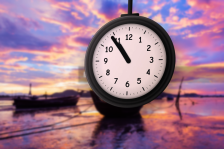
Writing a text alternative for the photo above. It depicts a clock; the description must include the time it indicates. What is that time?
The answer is 10:54
